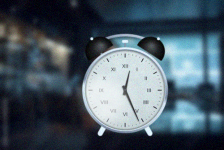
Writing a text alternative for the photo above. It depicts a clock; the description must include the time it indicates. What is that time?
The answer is 12:26
